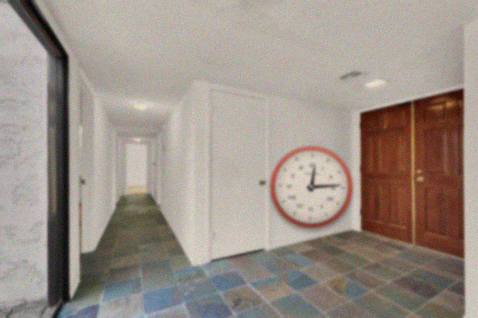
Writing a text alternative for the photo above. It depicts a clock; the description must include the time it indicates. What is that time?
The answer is 12:14
